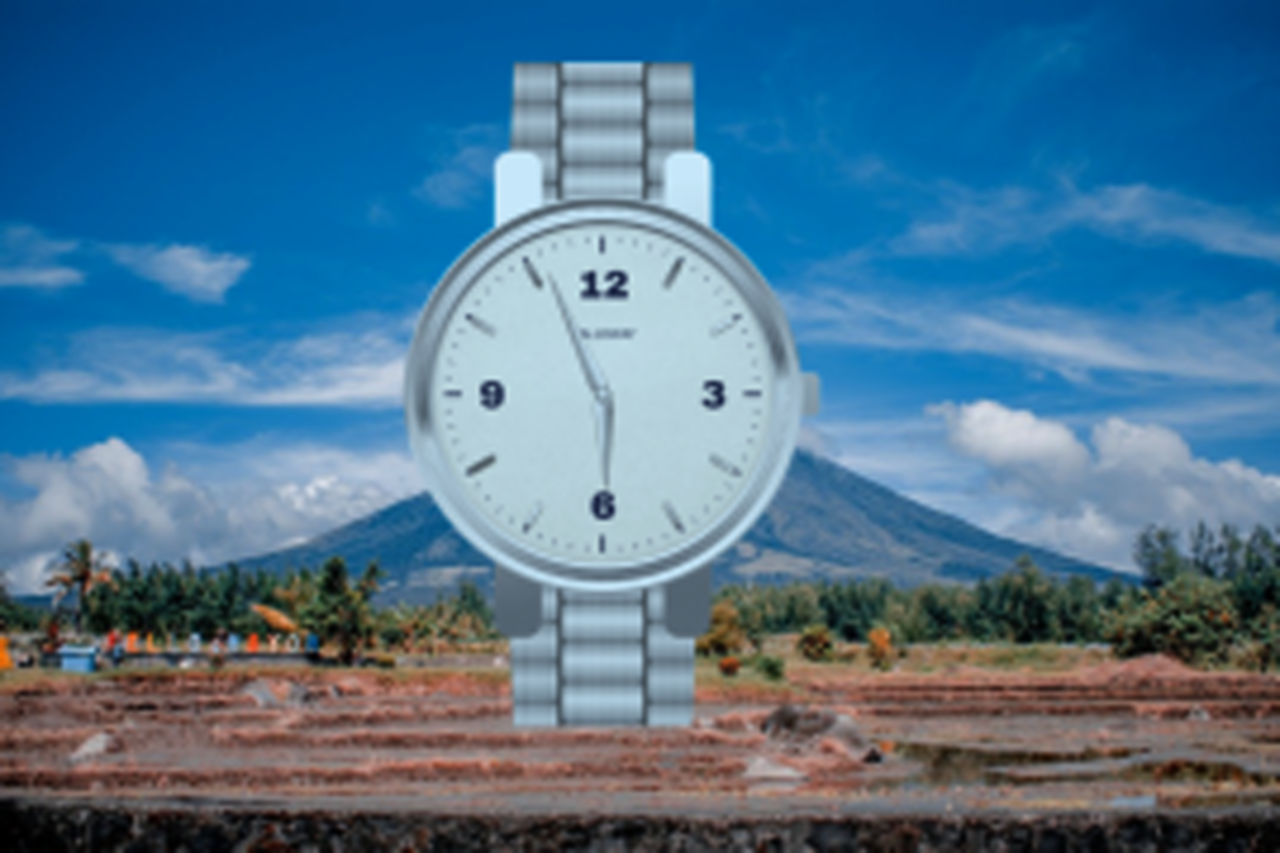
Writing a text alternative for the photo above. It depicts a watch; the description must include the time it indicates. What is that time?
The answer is 5:56
